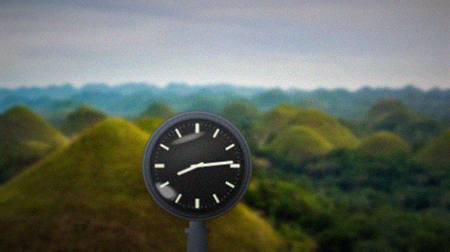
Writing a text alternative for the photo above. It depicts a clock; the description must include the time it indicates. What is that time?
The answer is 8:14
